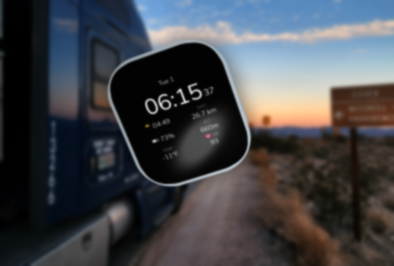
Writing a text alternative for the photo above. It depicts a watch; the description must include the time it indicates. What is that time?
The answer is 6:15
